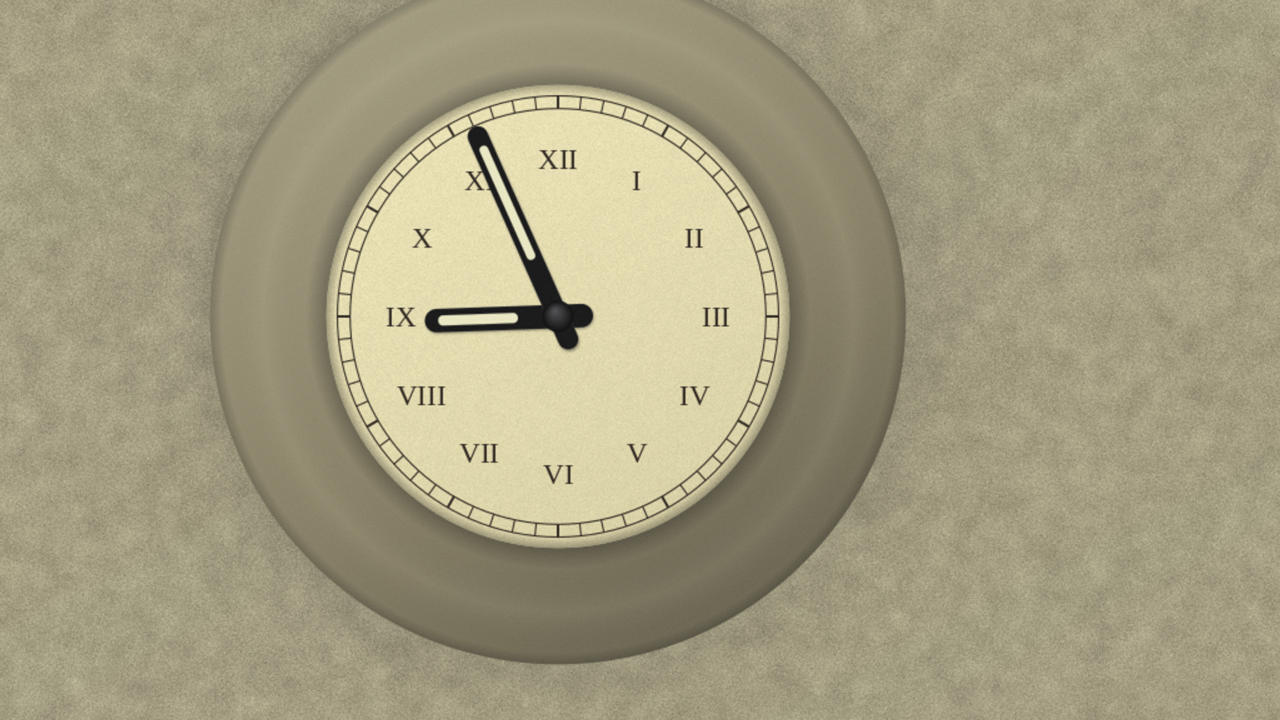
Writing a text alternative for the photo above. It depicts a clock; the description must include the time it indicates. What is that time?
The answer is 8:56
